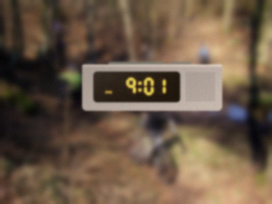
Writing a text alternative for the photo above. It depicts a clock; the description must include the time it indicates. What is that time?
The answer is 9:01
